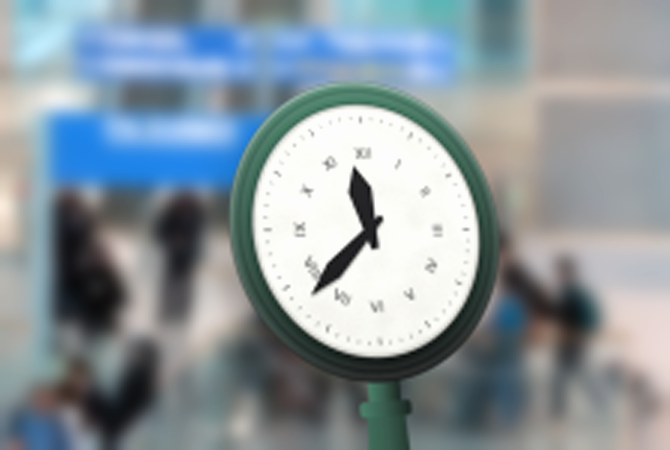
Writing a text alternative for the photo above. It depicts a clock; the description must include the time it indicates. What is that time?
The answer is 11:38
